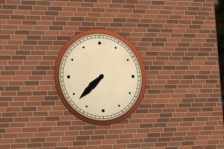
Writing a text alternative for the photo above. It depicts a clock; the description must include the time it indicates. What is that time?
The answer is 7:38
